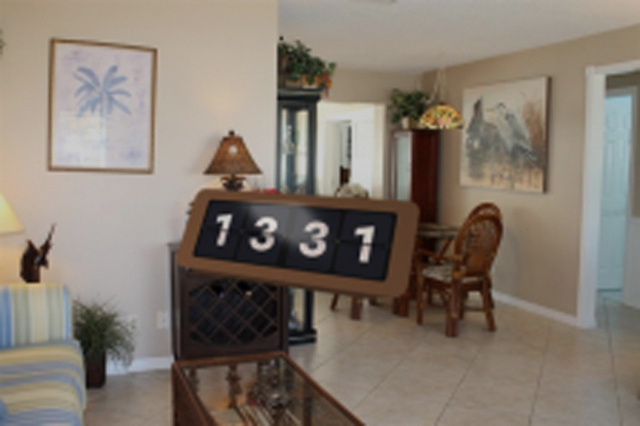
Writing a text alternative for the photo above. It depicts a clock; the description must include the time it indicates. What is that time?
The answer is 13:31
